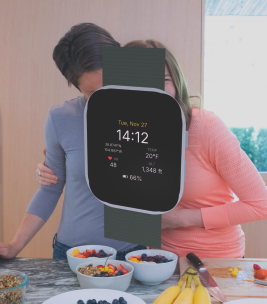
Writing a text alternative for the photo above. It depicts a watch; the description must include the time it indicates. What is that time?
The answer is 14:12
